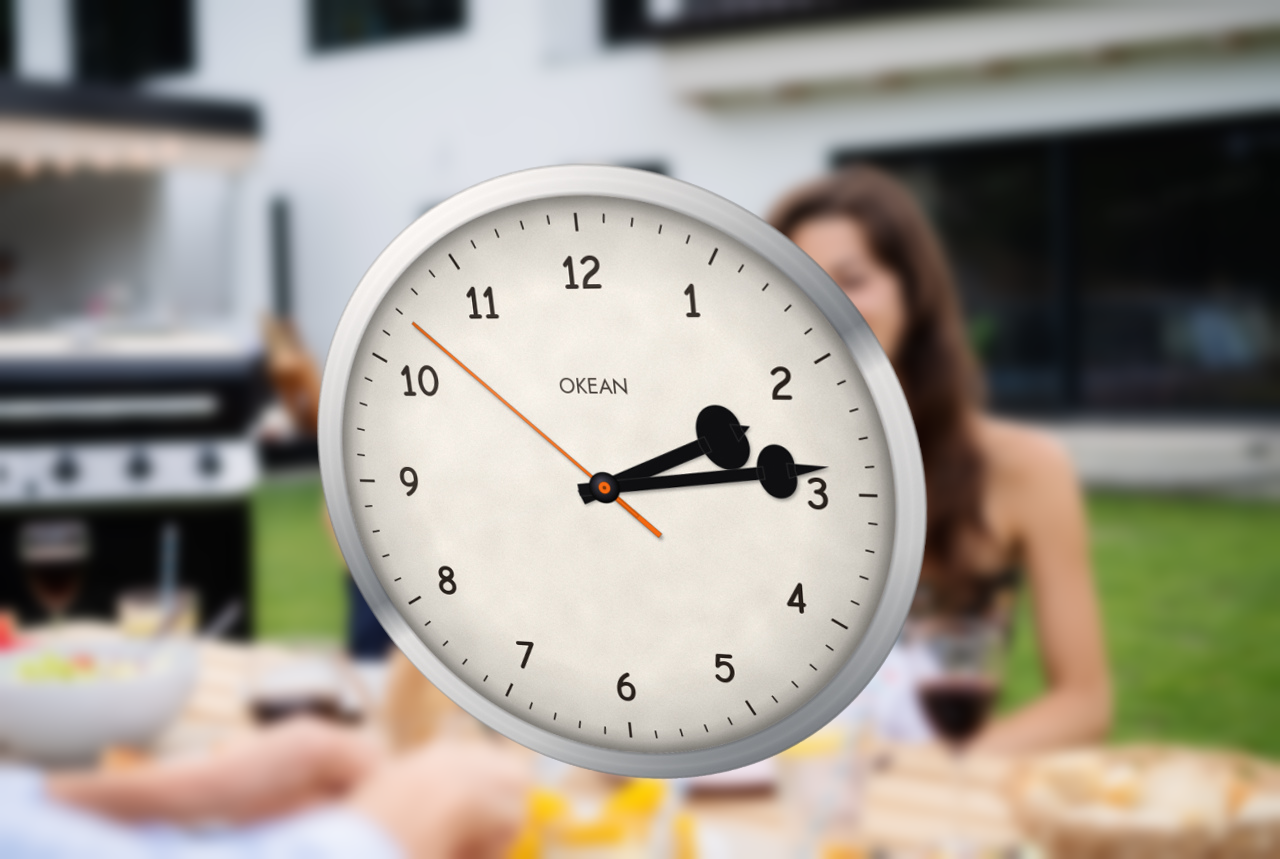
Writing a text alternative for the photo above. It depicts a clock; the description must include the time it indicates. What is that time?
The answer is 2:13:52
